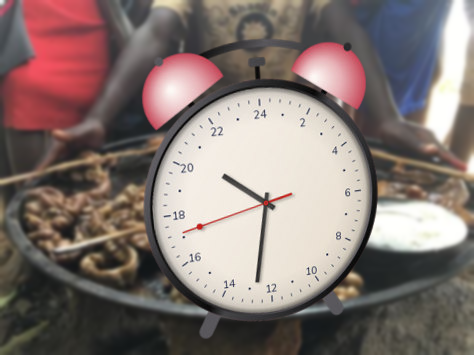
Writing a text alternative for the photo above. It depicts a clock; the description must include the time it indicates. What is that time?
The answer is 20:31:43
